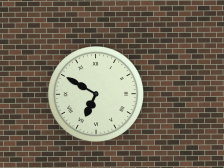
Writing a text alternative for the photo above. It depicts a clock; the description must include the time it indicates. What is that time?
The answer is 6:50
